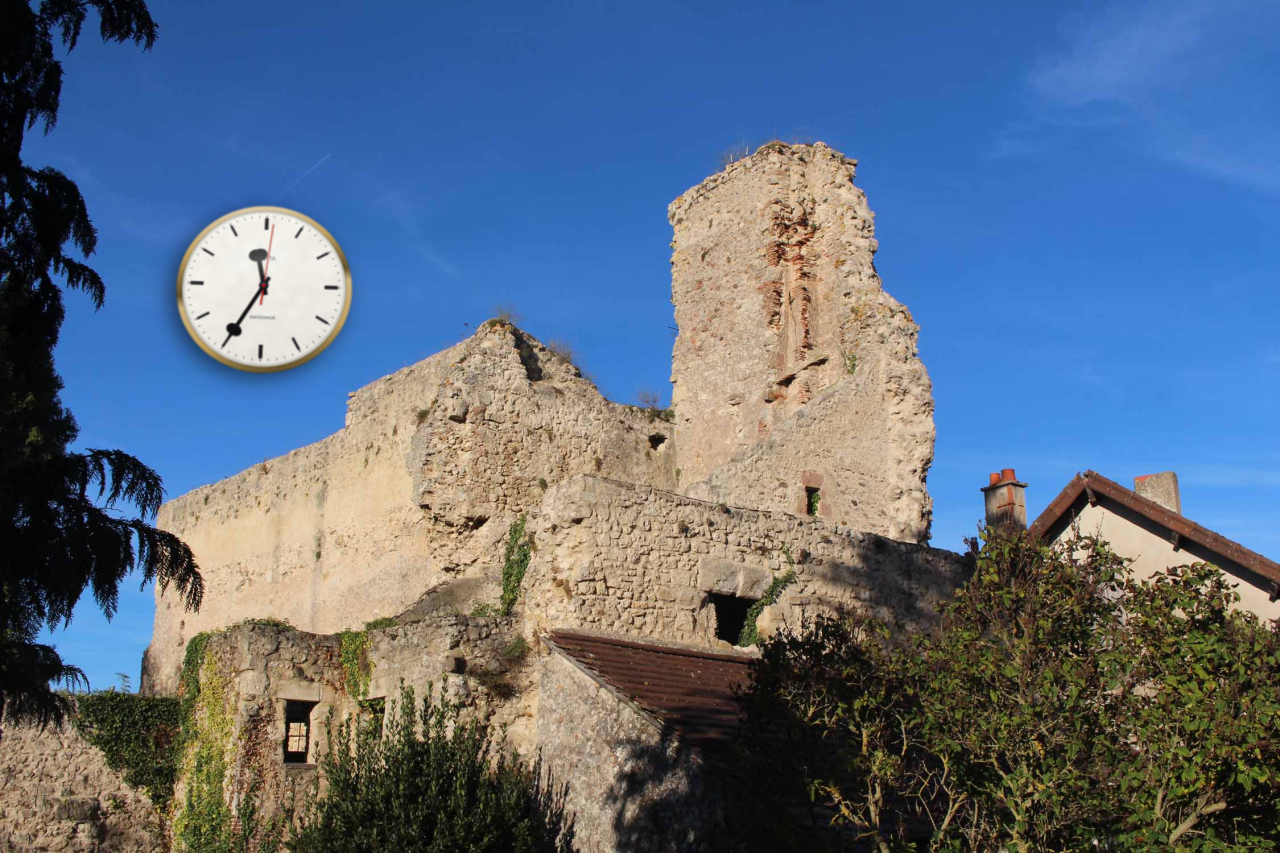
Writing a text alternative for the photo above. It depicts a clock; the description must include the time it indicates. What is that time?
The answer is 11:35:01
